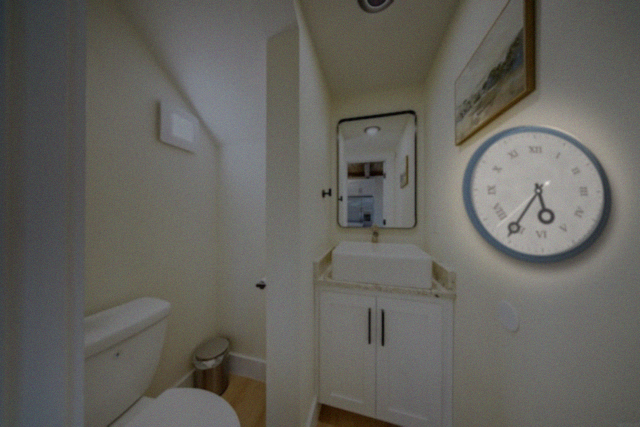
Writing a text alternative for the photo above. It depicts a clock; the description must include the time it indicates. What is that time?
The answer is 5:35:38
